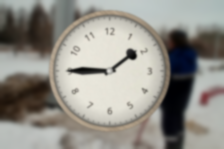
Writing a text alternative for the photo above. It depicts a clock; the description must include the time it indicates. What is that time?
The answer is 1:45
